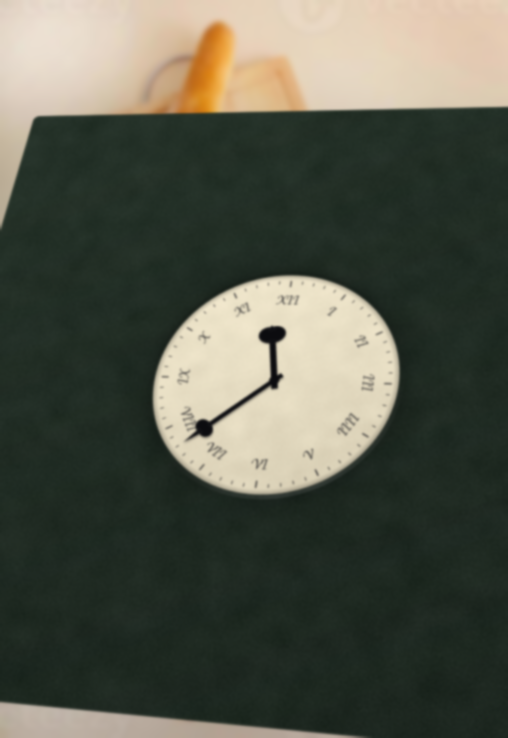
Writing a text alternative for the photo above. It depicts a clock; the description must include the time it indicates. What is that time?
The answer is 11:38
